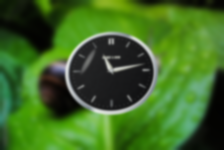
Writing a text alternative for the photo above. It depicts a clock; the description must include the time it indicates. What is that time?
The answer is 11:13
